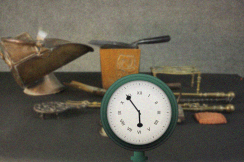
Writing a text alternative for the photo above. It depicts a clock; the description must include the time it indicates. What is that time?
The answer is 5:54
